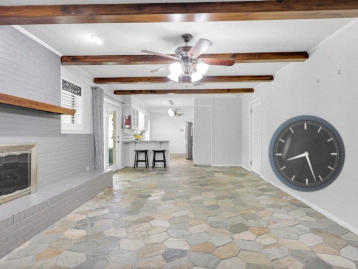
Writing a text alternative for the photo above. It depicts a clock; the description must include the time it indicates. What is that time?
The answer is 8:27
